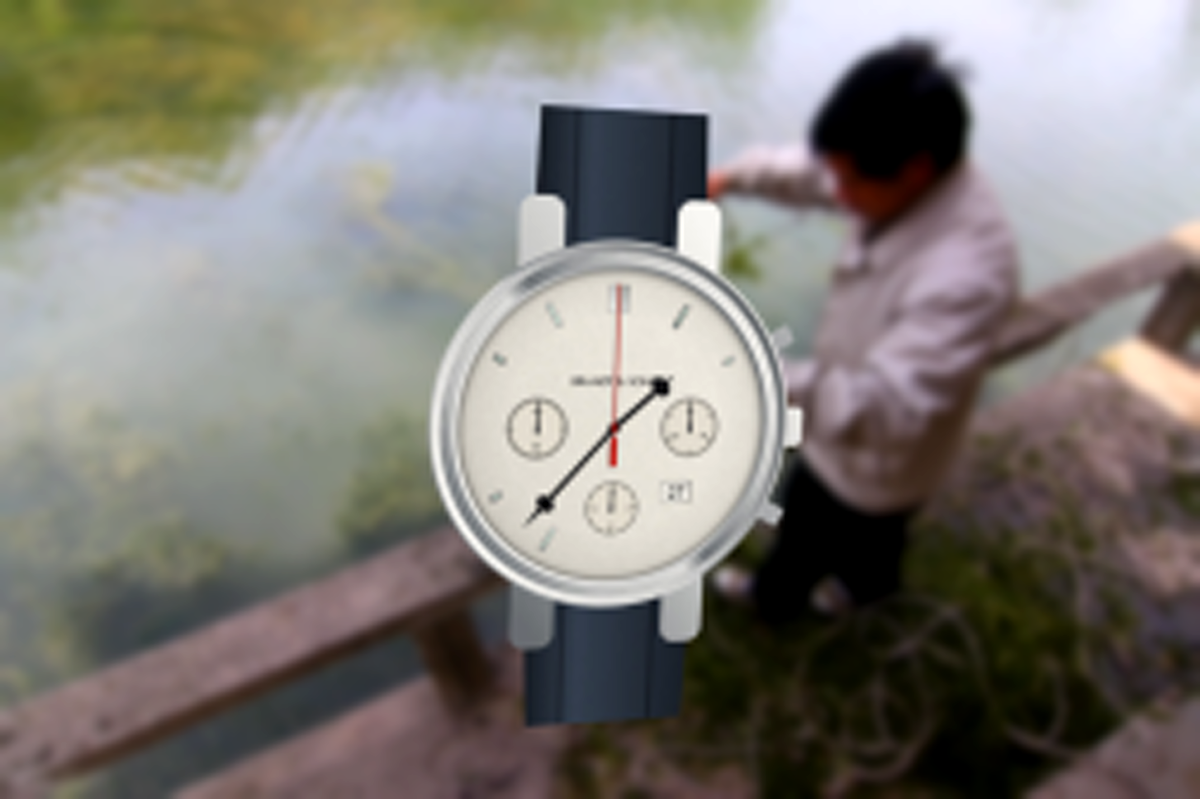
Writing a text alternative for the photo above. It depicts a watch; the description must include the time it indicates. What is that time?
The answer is 1:37
